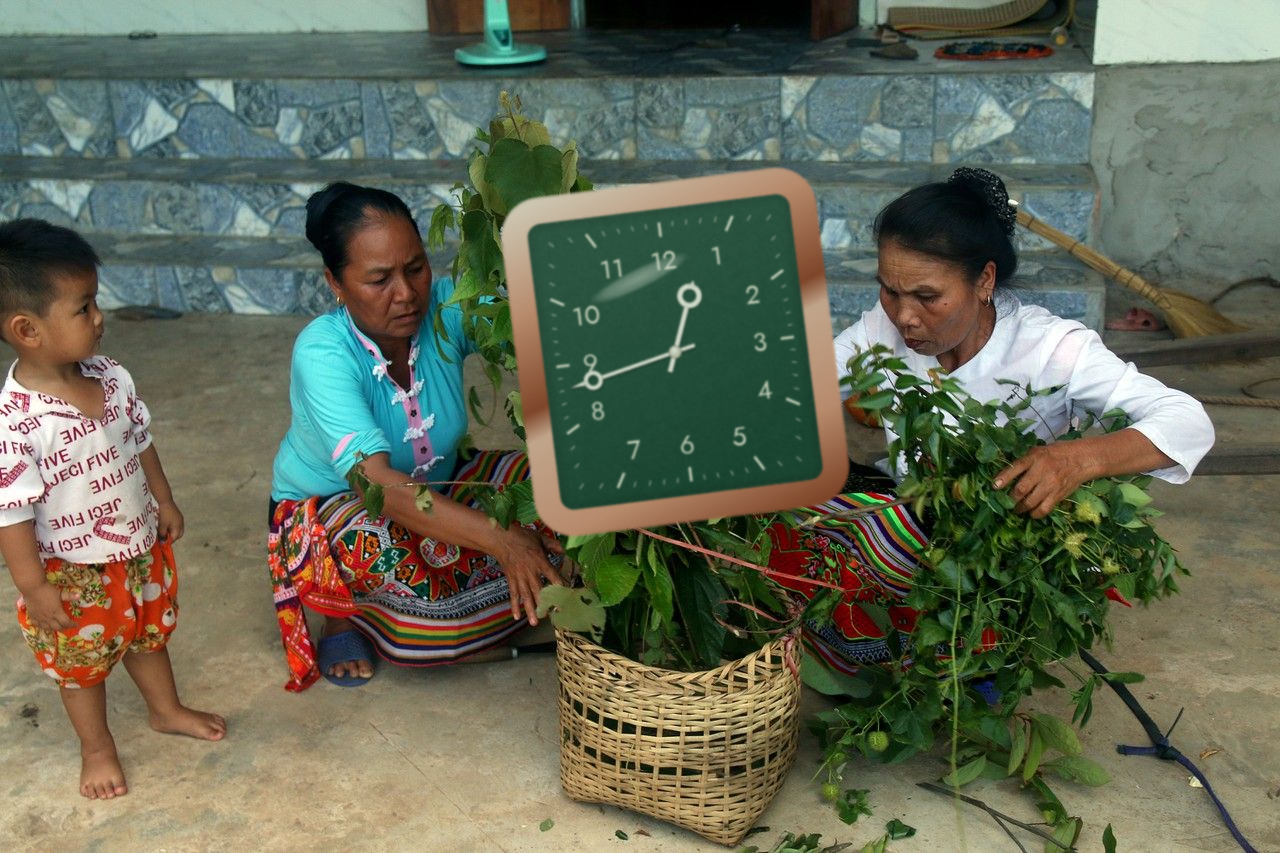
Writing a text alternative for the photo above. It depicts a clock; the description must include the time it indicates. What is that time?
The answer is 12:43
